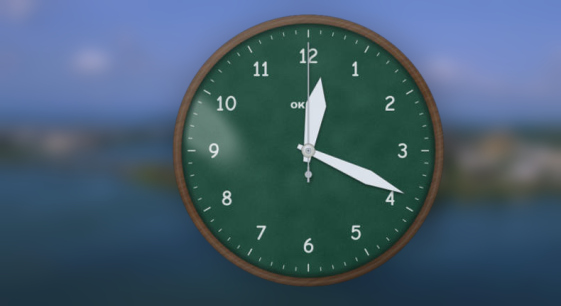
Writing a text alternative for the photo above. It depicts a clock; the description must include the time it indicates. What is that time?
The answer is 12:19:00
